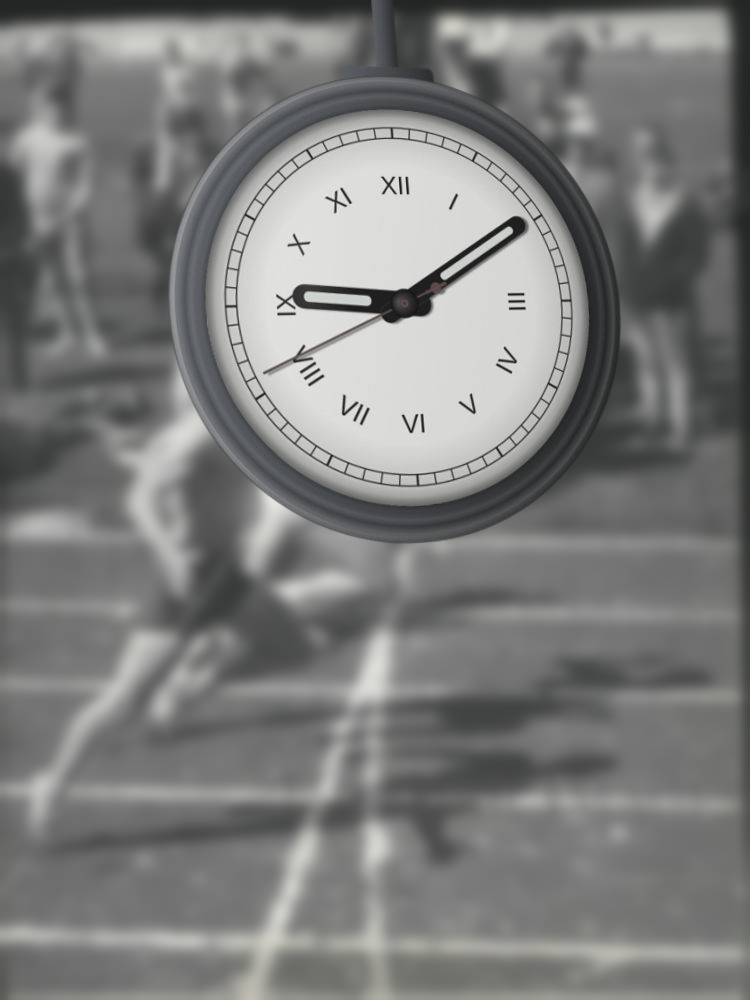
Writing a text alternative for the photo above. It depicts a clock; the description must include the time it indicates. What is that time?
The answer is 9:09:41
